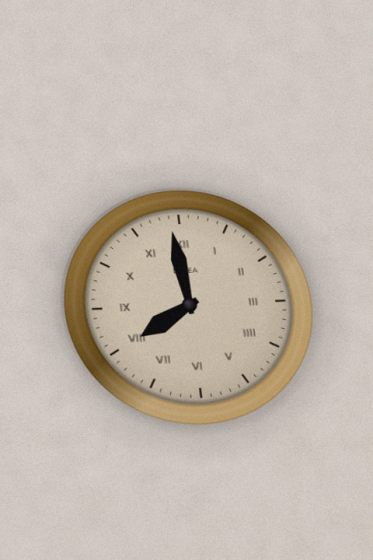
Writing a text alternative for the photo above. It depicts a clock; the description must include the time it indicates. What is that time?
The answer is 7:59
